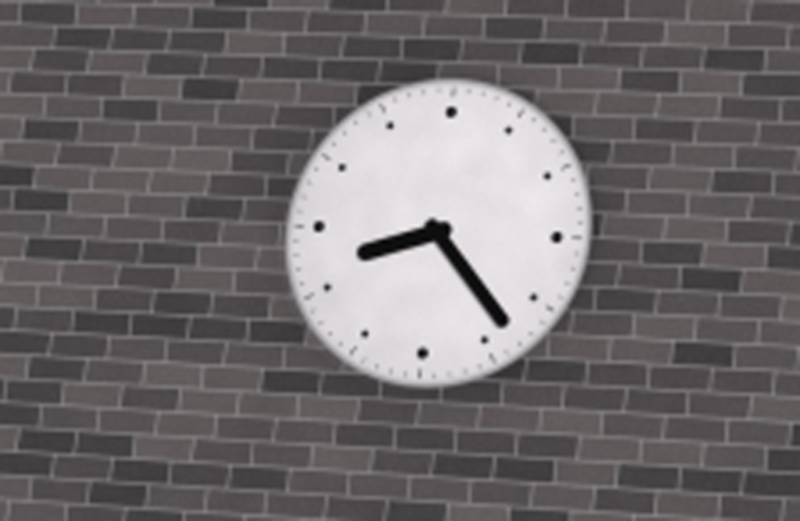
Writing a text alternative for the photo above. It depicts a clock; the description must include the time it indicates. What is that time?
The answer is 8:23
